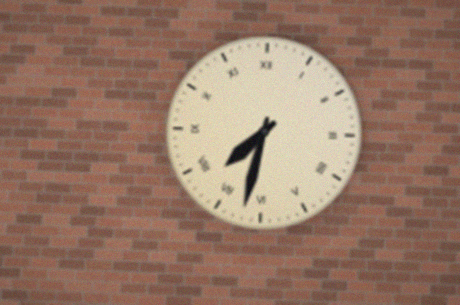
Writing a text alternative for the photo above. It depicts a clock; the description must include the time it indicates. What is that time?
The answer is 7:32
